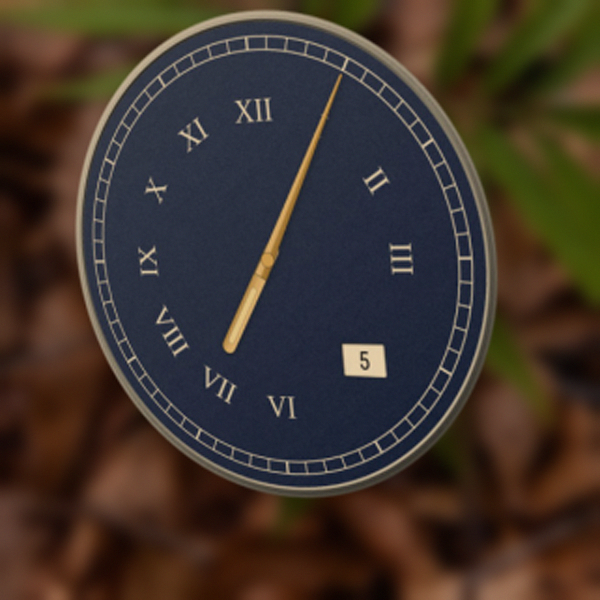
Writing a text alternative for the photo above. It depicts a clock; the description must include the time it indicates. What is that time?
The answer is 7:05
